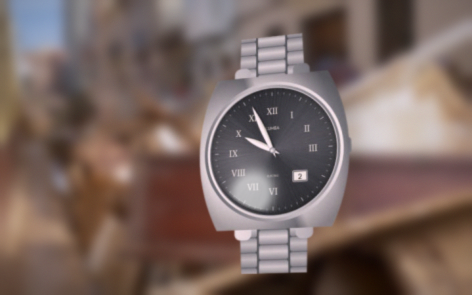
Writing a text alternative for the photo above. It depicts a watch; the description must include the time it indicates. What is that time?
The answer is 9:56
